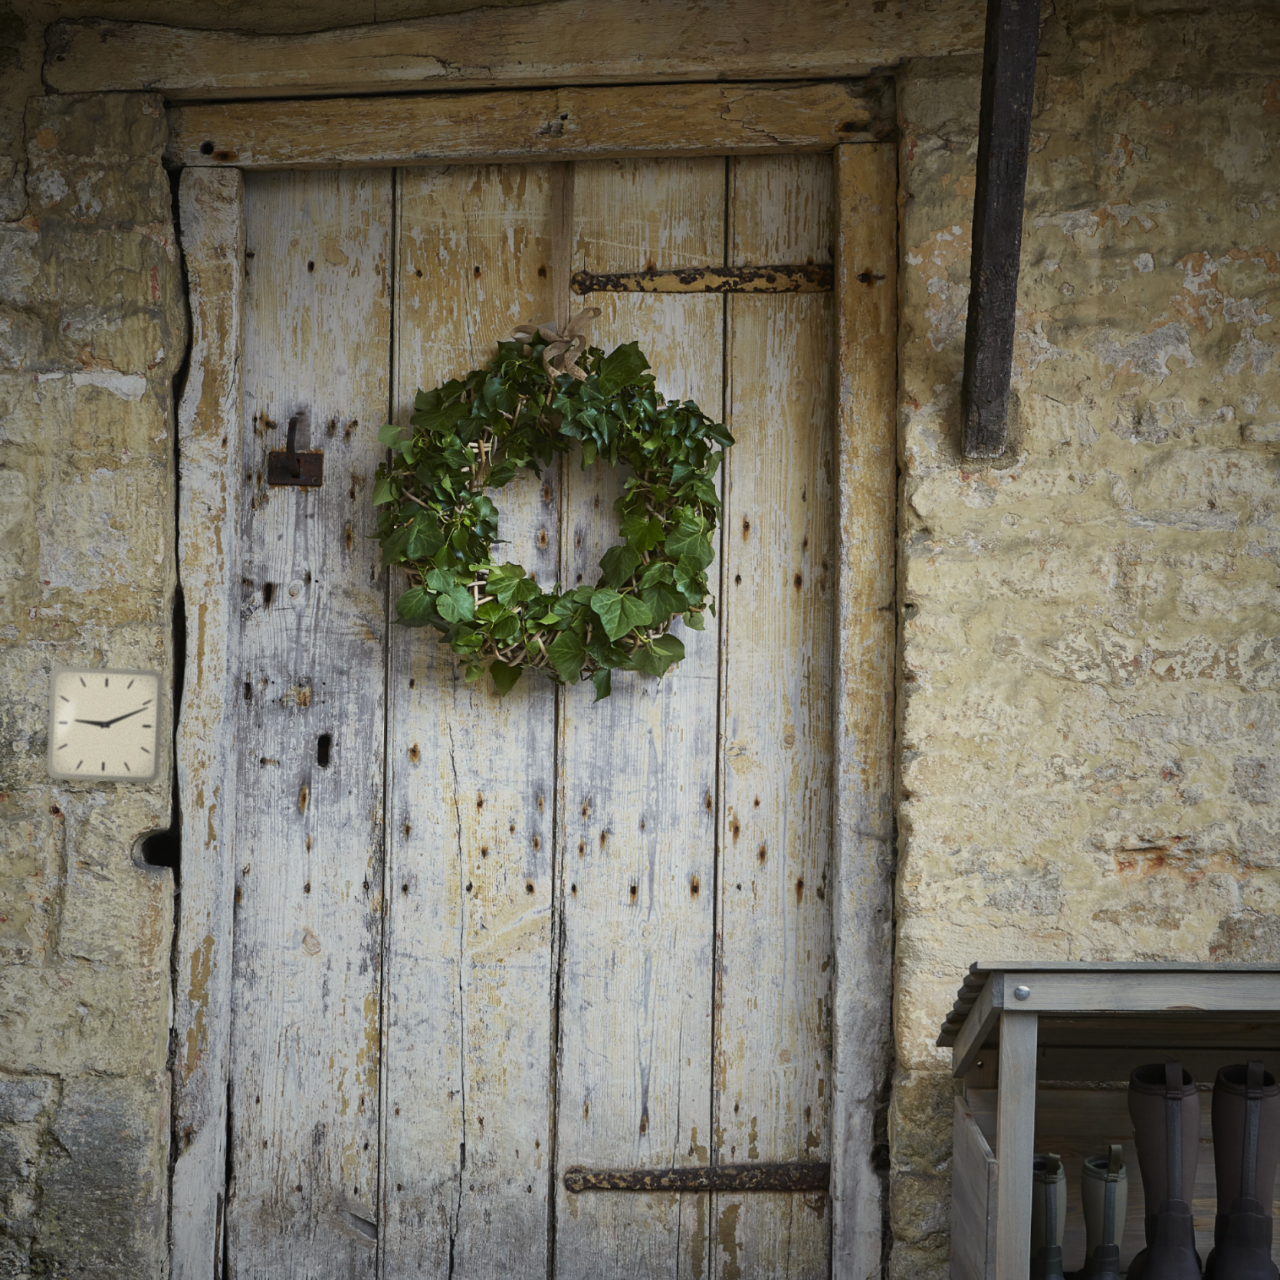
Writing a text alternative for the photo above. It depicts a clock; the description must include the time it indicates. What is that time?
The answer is 9:11
